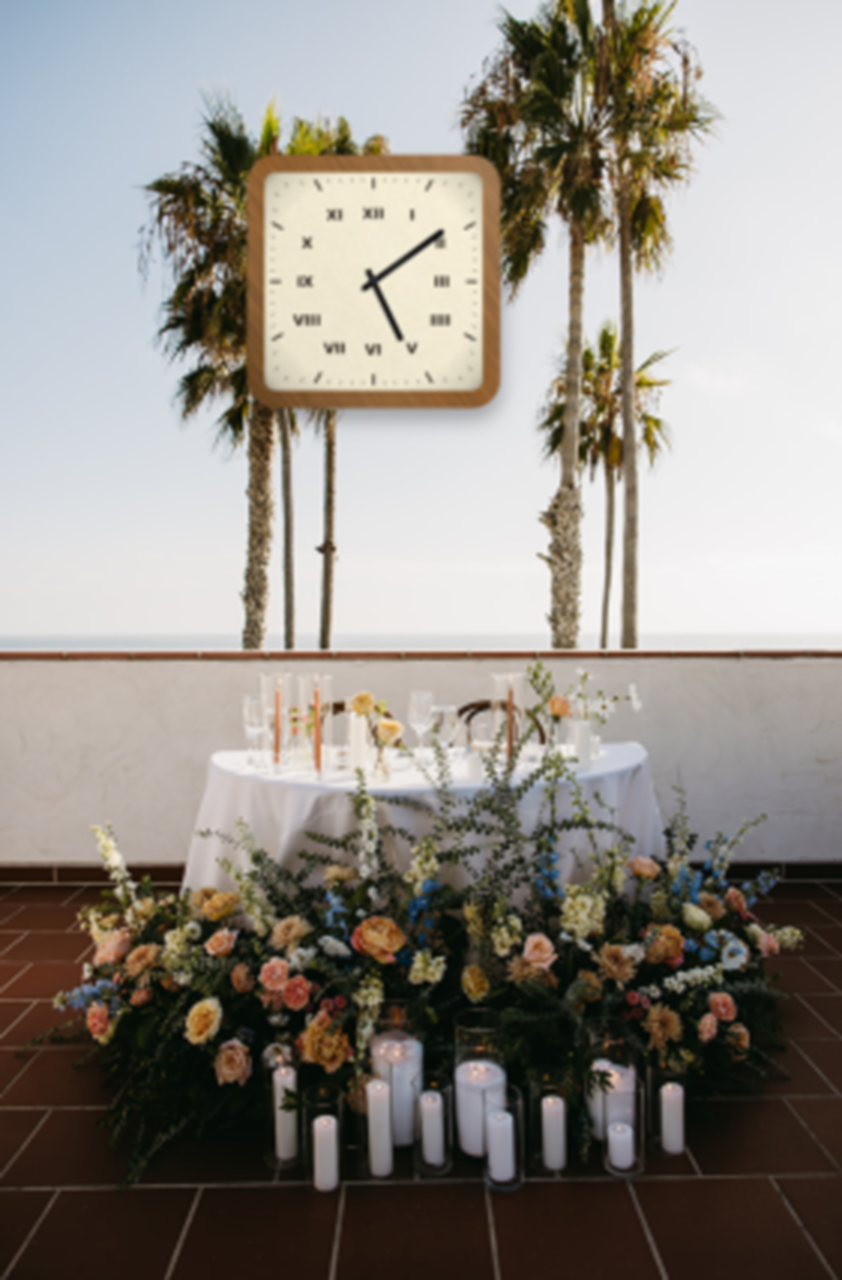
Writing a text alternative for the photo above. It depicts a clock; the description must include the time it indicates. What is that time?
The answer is 5:09
